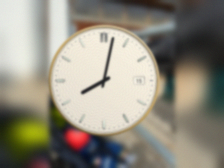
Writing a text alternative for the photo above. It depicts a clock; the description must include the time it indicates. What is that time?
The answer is 8:02
